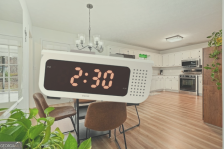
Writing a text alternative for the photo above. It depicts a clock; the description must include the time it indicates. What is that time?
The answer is 2:30
